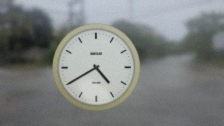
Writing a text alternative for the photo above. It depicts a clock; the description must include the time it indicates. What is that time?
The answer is 4:40
